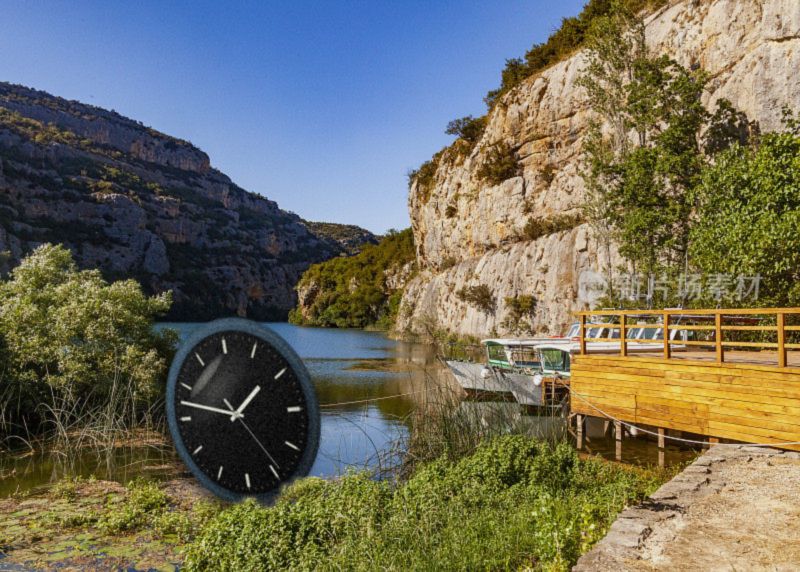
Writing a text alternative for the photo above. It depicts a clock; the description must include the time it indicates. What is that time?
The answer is 1:47:24
